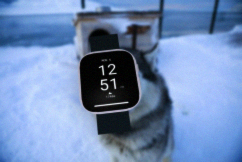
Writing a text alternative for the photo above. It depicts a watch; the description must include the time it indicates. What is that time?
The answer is 12:51
